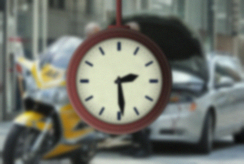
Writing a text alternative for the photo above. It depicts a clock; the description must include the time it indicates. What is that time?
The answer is 2:29
